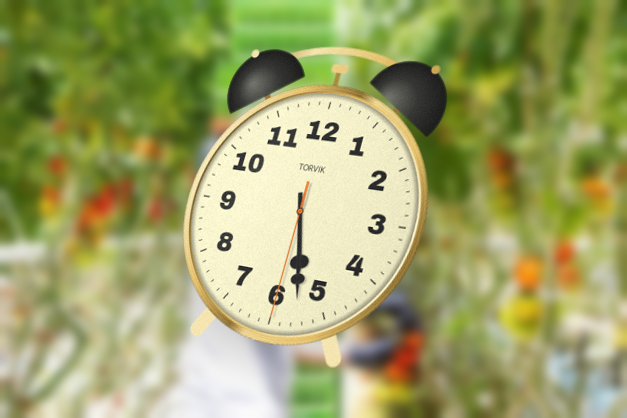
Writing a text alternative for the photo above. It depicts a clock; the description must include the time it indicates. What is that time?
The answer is 5:27:30
